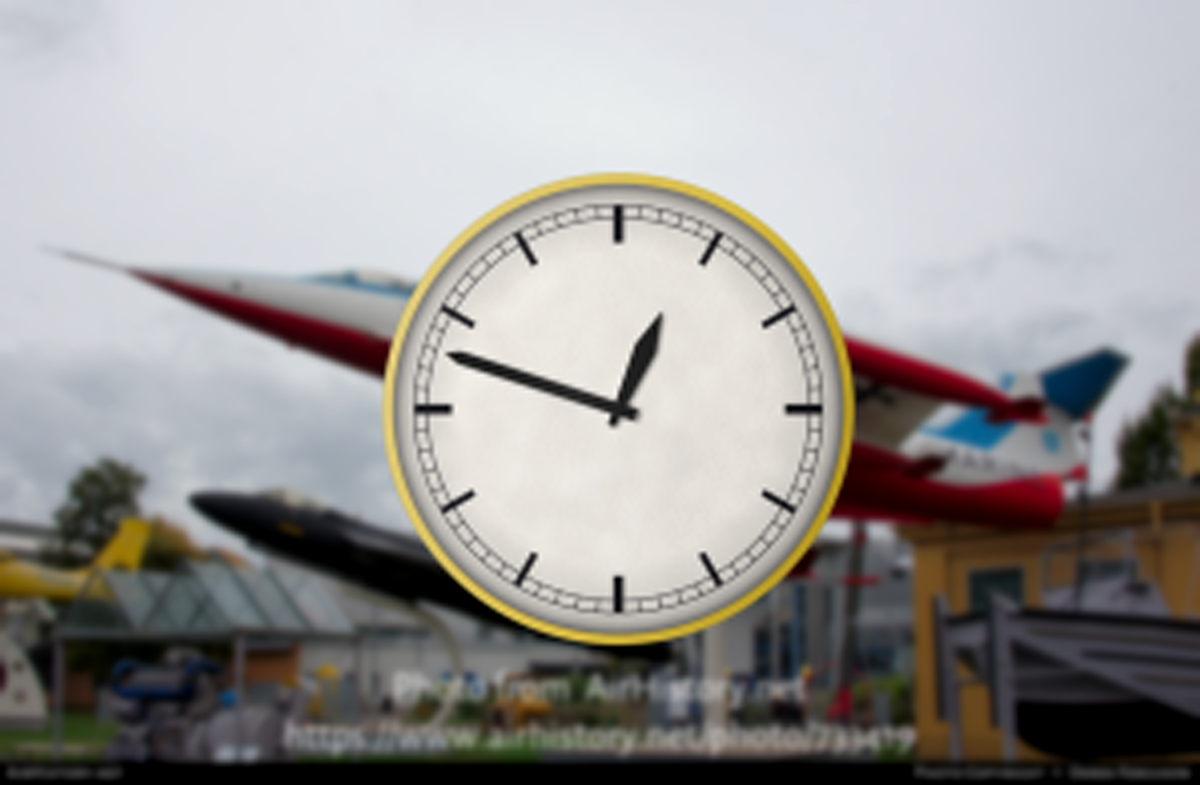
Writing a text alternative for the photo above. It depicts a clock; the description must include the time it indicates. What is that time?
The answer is 12:48
